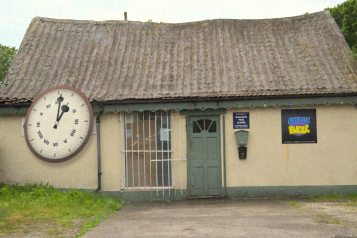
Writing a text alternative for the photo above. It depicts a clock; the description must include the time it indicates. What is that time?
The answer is 1:01
